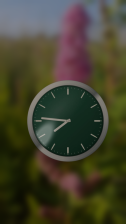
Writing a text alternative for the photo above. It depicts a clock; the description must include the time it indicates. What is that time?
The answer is 7:46
